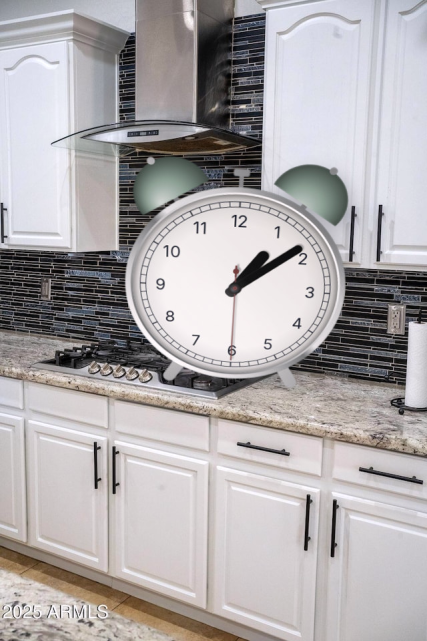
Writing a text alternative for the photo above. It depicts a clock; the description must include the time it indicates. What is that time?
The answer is 1:08:30
